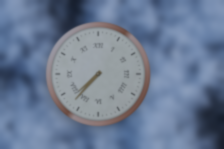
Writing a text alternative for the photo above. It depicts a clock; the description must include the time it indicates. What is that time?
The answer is 7:37
